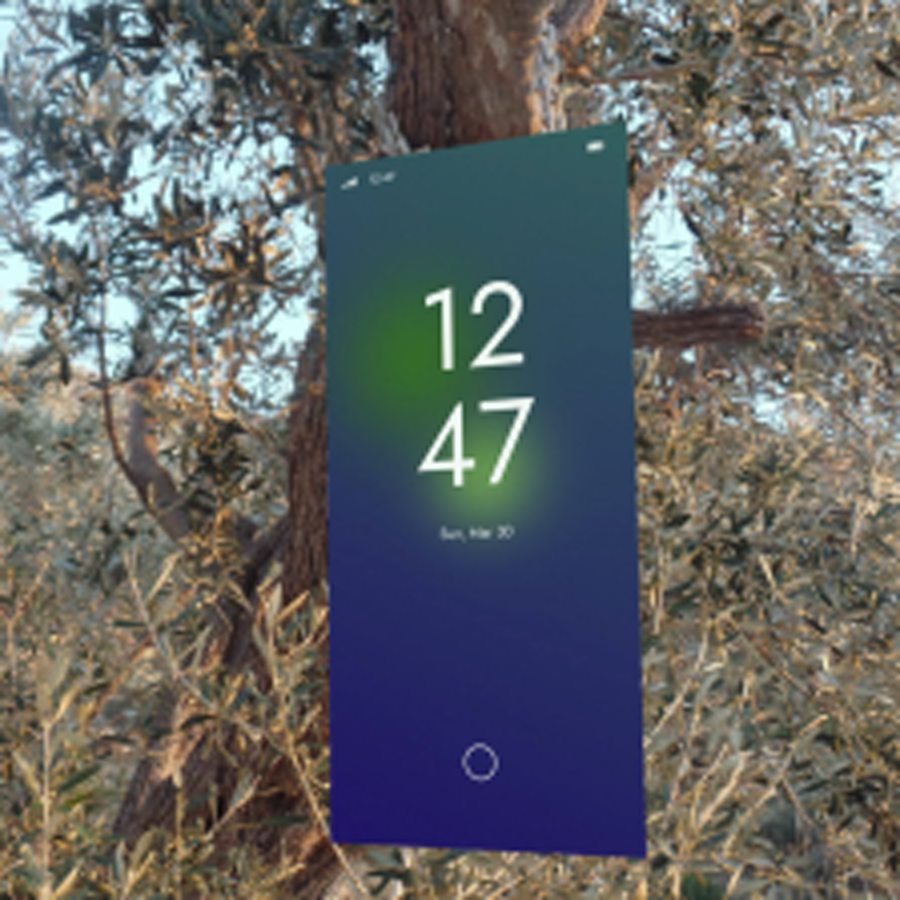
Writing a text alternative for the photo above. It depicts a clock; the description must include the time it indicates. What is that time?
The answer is 12:47
